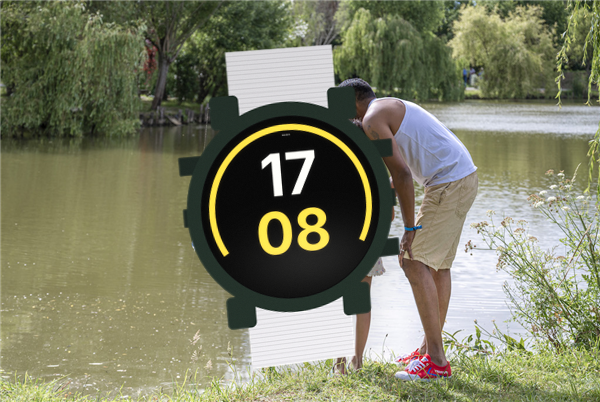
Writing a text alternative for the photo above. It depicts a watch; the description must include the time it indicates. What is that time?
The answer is 17:08
